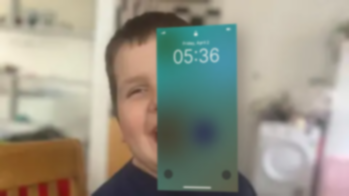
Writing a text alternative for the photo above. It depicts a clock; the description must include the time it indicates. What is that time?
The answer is 5:36
